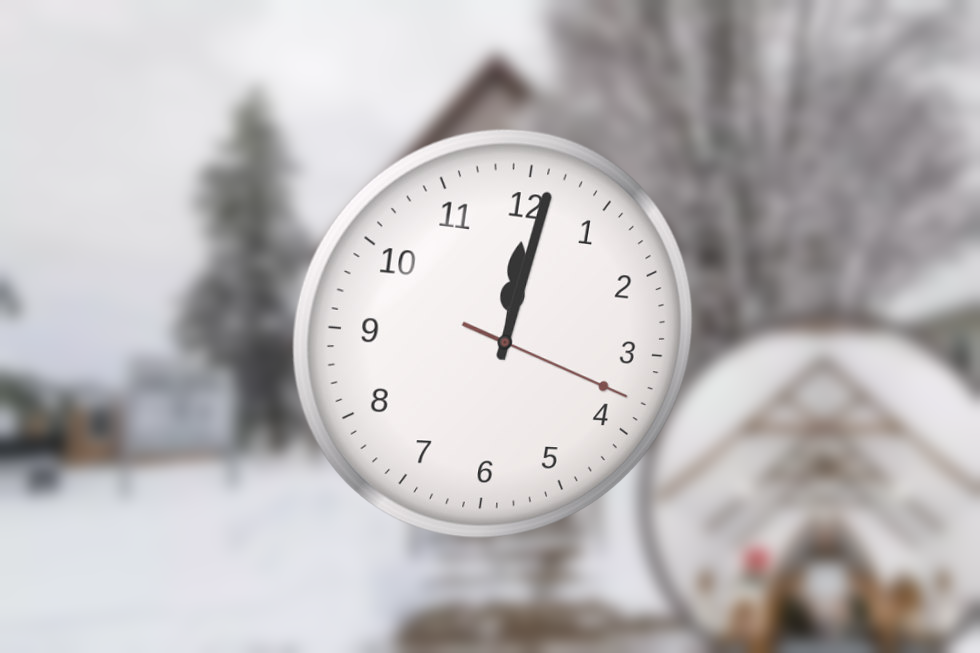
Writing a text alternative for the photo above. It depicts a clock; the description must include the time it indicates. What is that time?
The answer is 12:01:18
